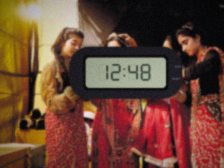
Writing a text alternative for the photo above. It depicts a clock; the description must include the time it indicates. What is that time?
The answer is 12:48
